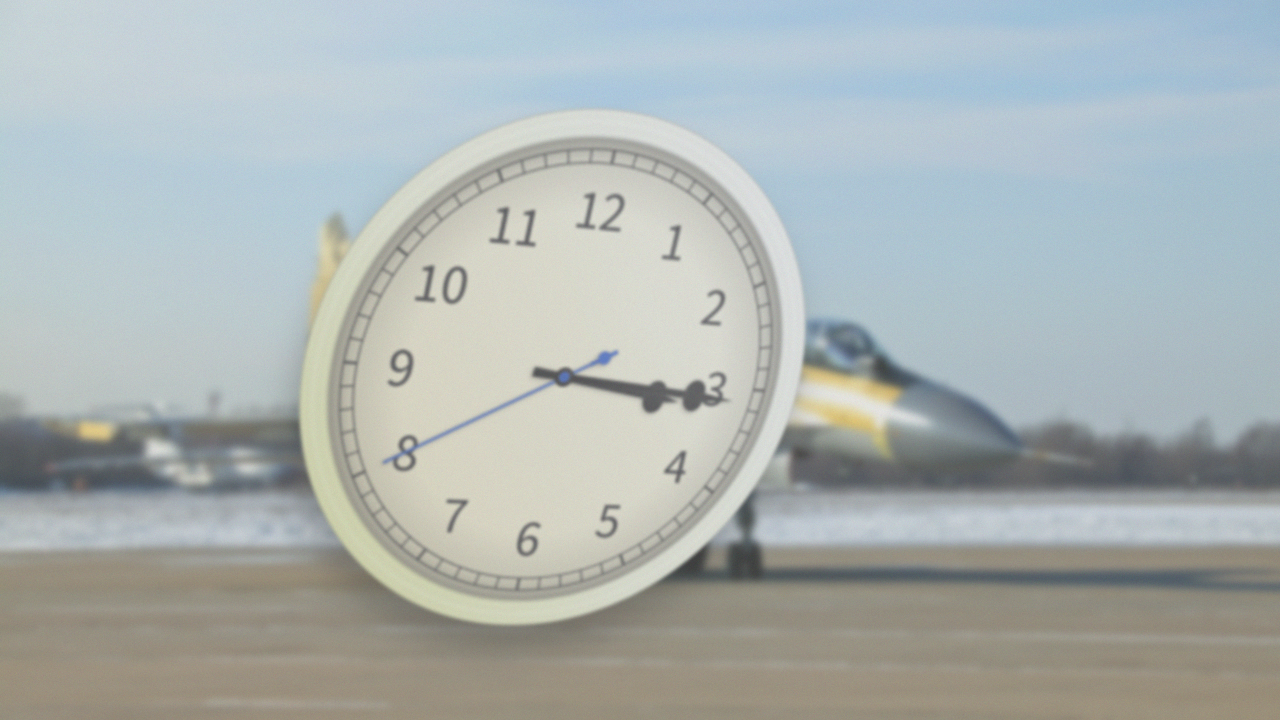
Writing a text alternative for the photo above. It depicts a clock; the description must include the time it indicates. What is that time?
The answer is 3:15:40
